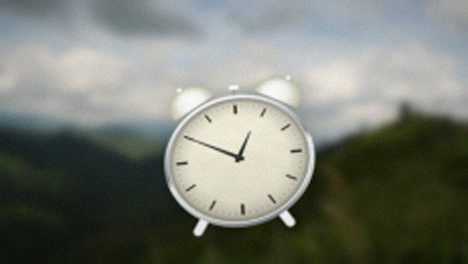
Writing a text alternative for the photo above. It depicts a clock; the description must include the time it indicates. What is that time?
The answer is 12:50
